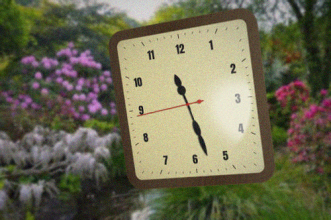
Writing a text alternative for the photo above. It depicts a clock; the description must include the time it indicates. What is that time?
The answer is 11:27:44
